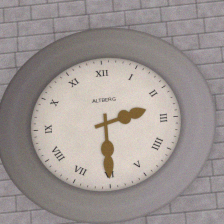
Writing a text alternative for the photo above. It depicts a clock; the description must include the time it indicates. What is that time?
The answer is 2:30
